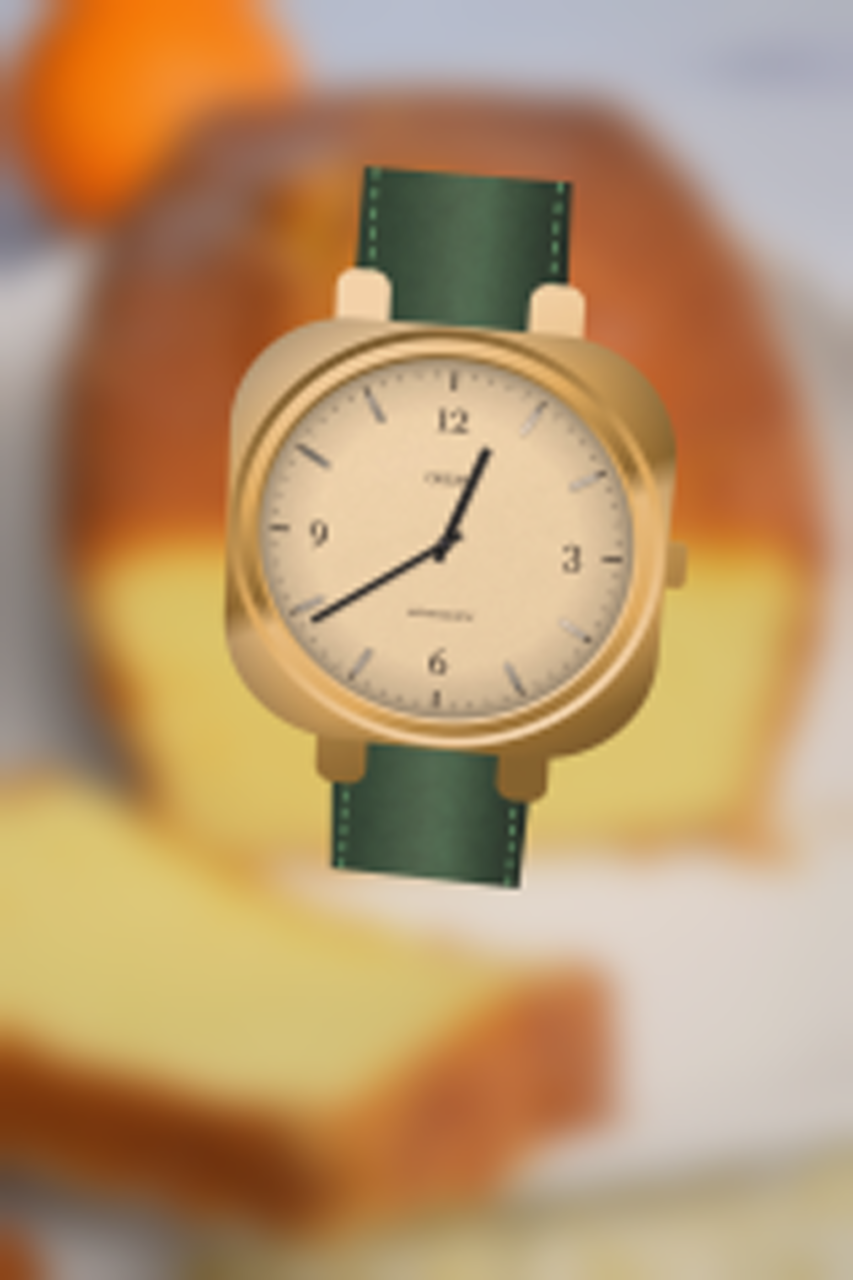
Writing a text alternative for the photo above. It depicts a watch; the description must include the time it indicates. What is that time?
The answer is 12:39
